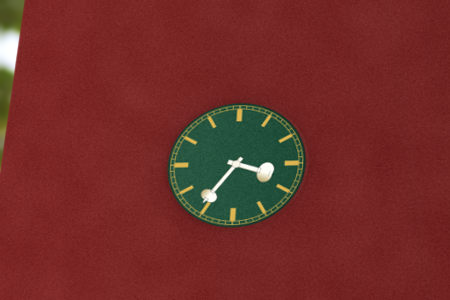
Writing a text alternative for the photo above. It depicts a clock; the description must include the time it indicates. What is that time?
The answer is 3:36
